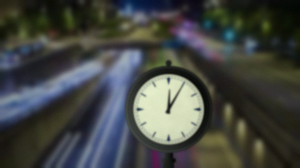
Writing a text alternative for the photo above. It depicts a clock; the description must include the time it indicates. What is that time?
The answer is 12:05
